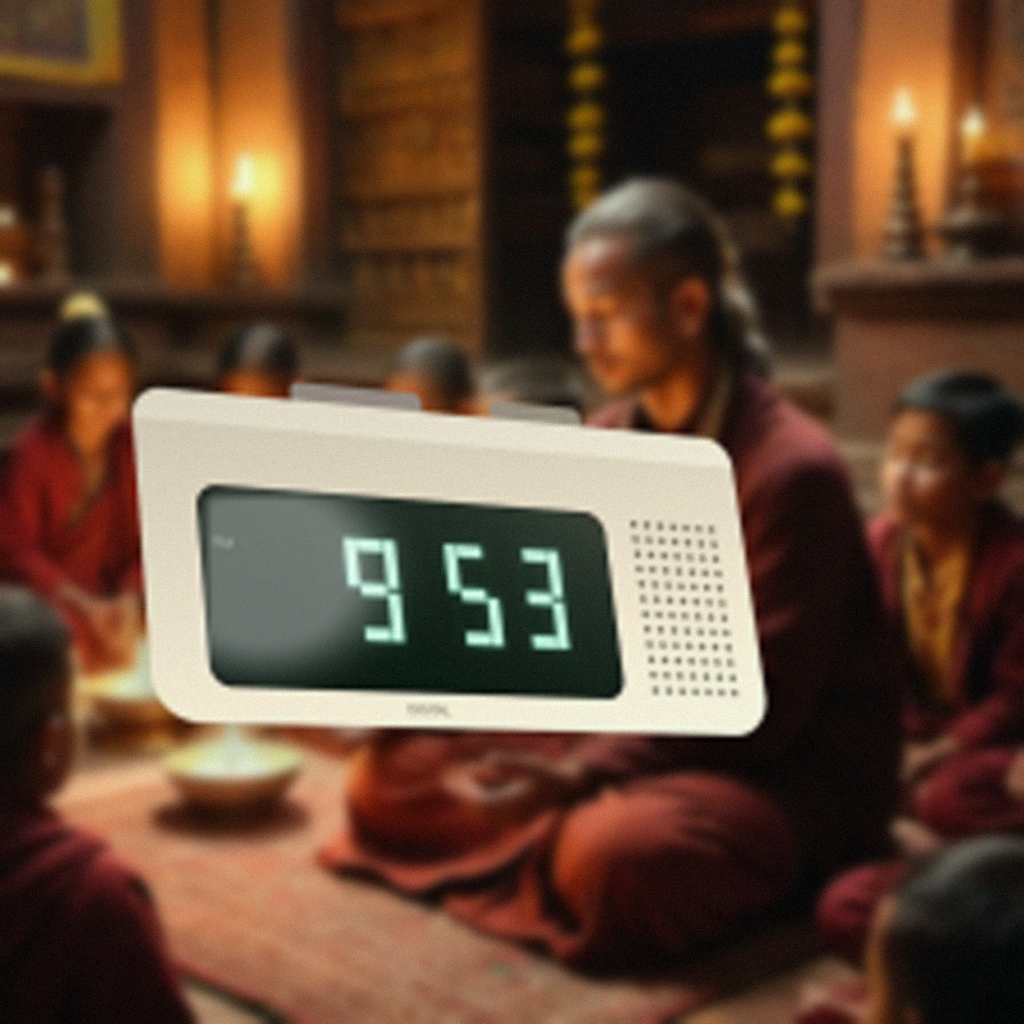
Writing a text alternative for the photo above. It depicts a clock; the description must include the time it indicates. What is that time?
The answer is 9:53
